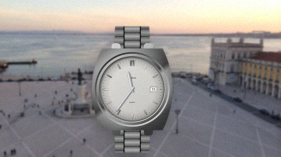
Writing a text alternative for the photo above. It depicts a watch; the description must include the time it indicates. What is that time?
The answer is 11:36
